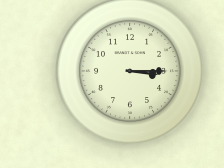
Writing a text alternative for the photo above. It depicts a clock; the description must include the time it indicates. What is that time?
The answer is 3:15
